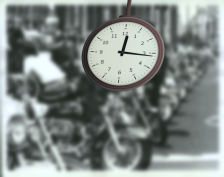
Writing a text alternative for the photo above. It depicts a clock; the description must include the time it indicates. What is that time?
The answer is 12:16
